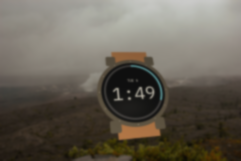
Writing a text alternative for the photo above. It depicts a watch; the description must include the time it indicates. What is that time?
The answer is 1:49
